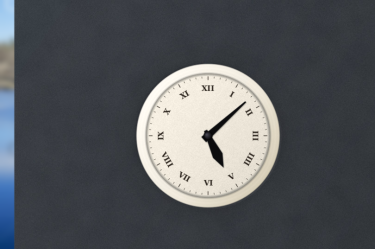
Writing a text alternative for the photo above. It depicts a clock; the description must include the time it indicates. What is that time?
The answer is 5:08
